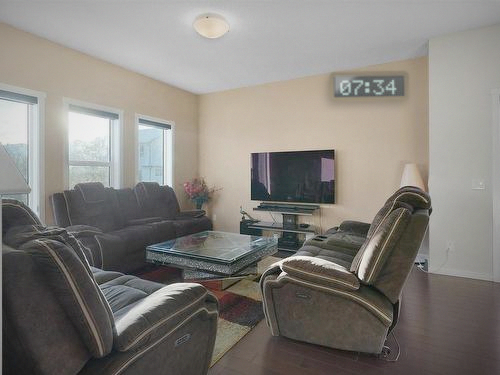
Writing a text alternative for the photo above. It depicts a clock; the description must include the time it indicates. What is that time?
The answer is 7:34
